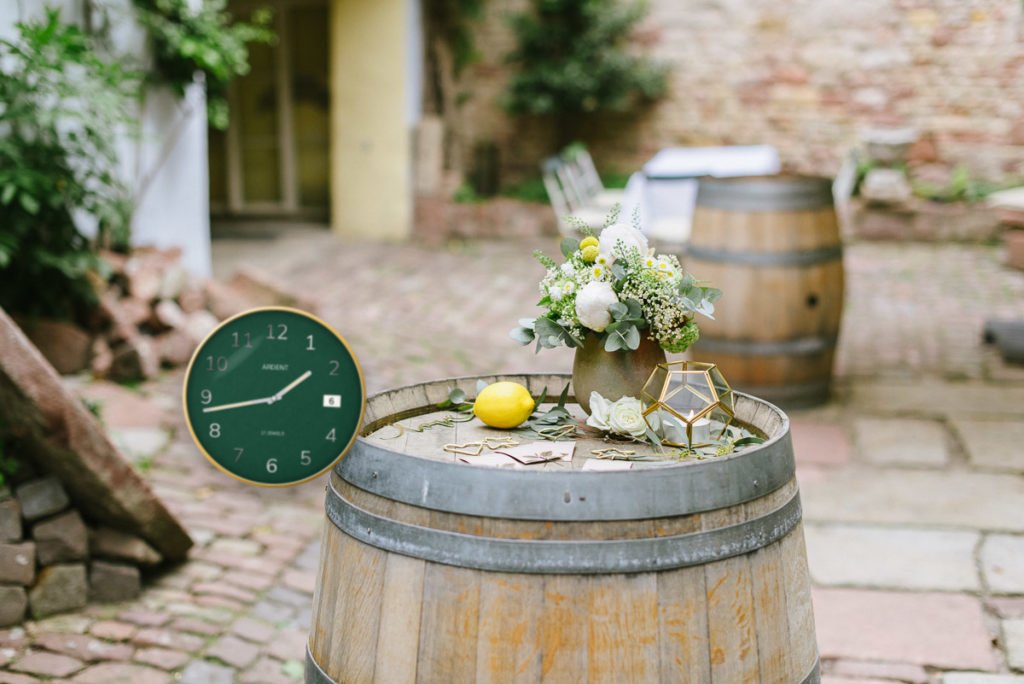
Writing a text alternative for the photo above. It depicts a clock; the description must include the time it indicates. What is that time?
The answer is 1:43
